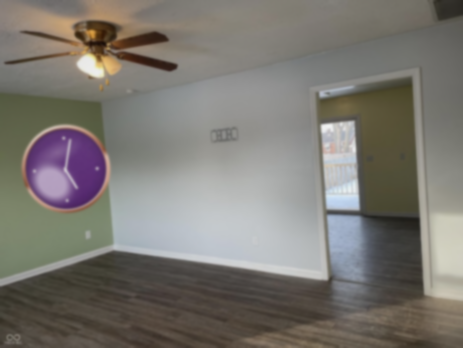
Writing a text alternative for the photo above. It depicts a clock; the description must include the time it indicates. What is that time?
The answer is 5:02
